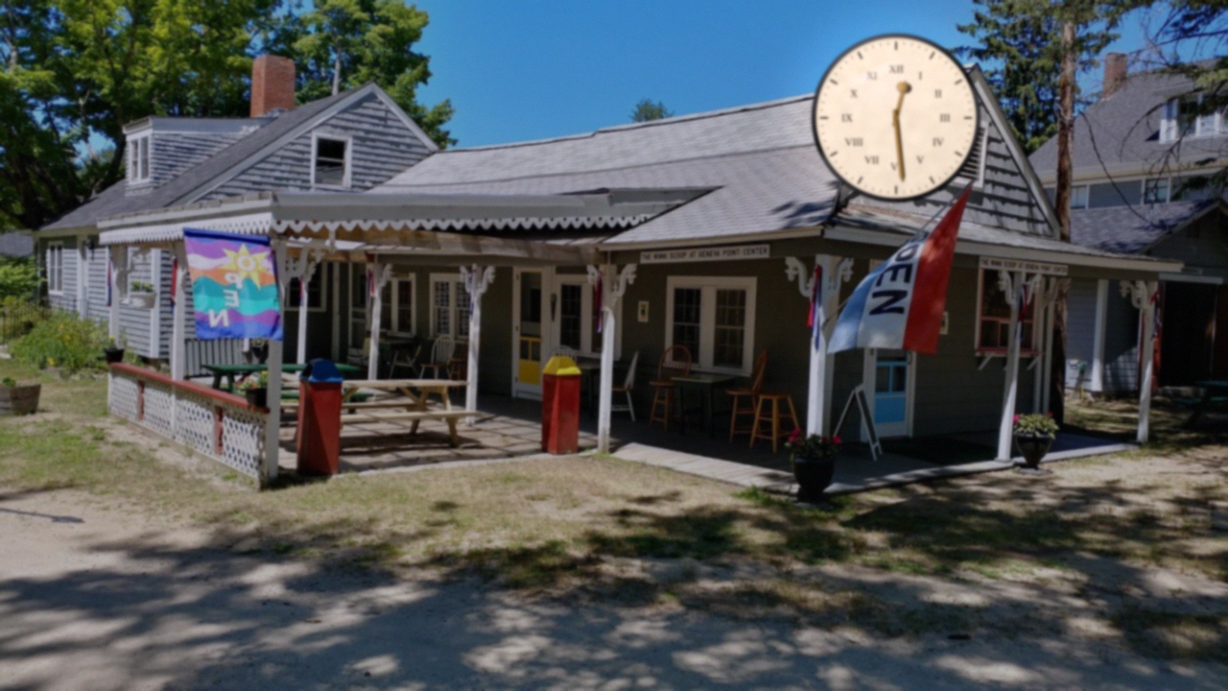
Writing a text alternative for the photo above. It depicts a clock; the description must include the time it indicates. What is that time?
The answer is 12:29
